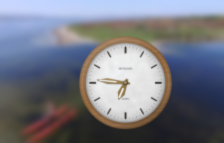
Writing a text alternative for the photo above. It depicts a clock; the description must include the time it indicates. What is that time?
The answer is 6:46
